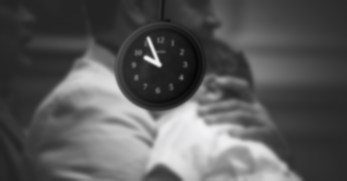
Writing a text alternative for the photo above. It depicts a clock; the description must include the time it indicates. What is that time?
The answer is 9:56
